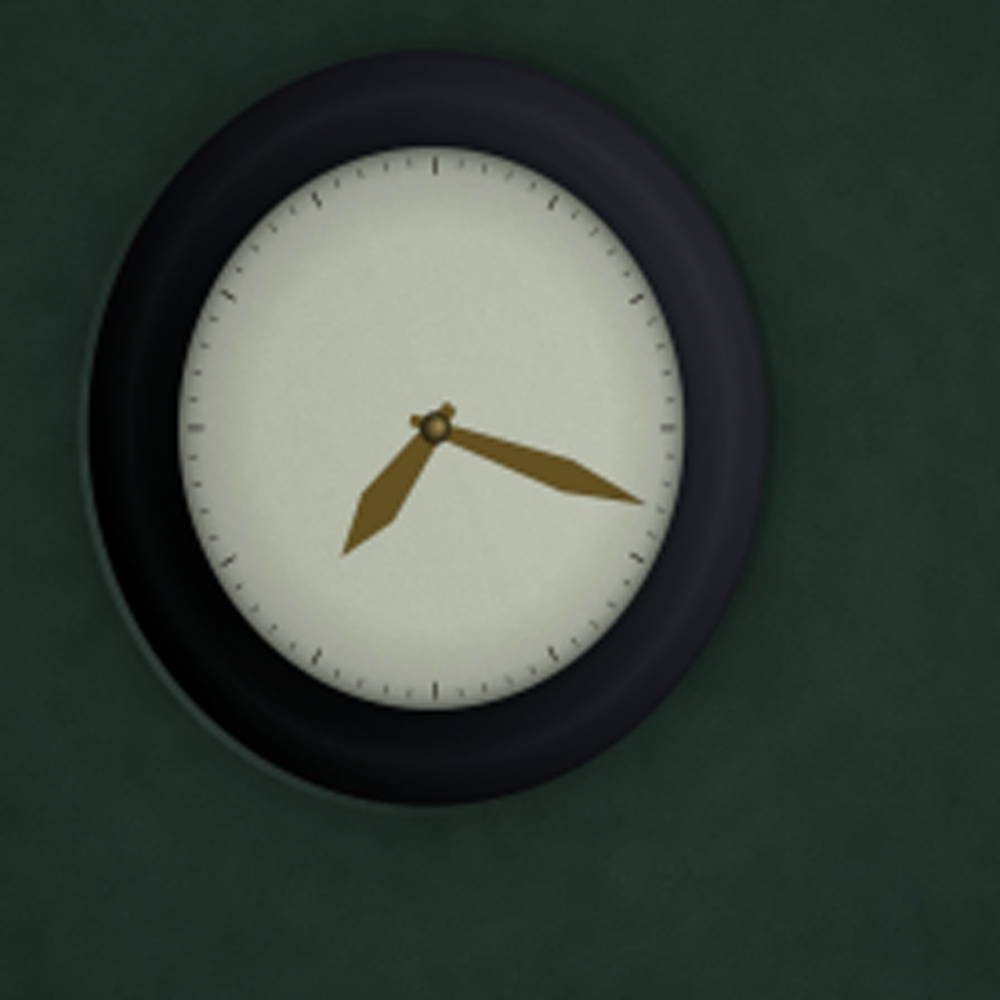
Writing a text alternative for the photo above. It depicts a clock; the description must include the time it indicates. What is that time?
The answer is 7:18
